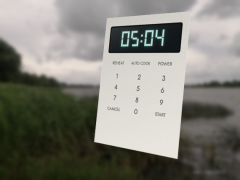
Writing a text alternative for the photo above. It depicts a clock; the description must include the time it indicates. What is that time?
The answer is 5:04
